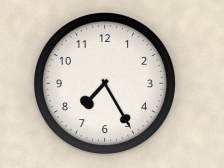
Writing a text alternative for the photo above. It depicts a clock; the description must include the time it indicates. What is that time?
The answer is 7:25
